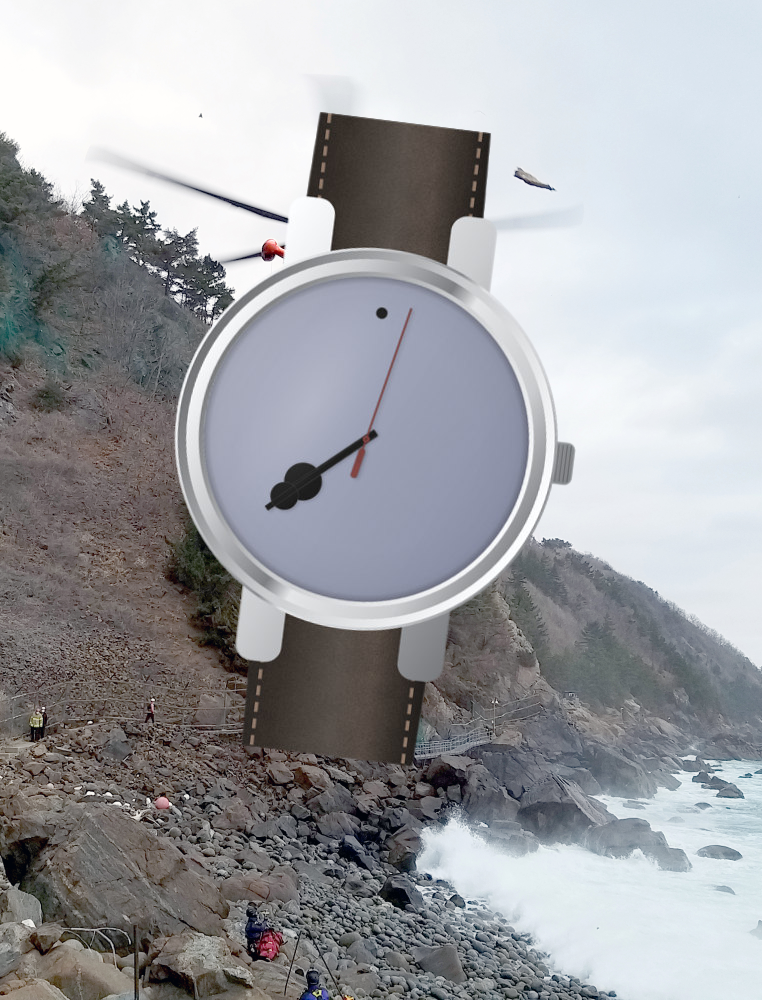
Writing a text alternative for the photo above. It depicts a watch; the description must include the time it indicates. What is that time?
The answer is 7:38:02
